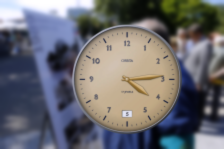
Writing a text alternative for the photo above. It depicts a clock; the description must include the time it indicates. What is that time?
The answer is 4:14
